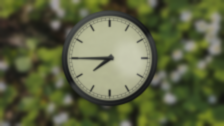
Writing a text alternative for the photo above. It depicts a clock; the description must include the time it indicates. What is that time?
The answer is 7:45
